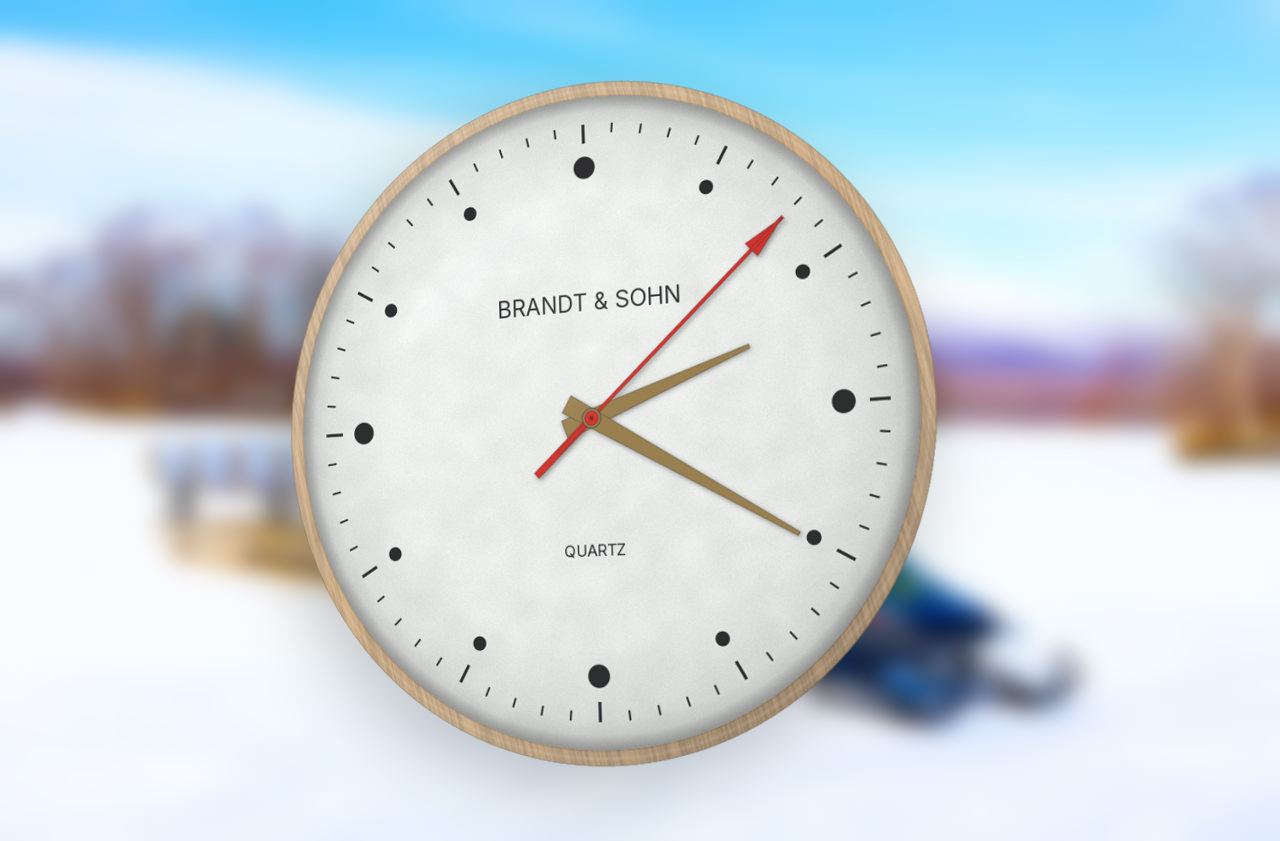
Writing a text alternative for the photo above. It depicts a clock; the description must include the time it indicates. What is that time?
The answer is 2:20:08
